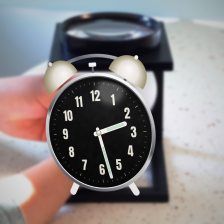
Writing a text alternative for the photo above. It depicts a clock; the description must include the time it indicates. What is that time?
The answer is 2:28
